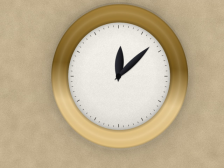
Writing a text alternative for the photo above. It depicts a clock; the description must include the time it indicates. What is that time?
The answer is 12:08
